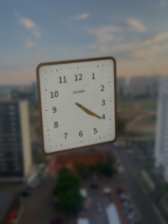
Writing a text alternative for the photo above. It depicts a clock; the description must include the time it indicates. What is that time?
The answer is 4:21
